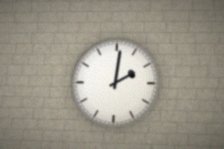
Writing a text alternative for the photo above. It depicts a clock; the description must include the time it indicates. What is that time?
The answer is 2:01
